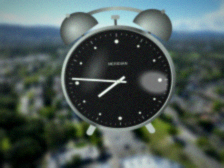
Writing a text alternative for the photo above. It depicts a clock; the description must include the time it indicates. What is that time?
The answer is 7:46
